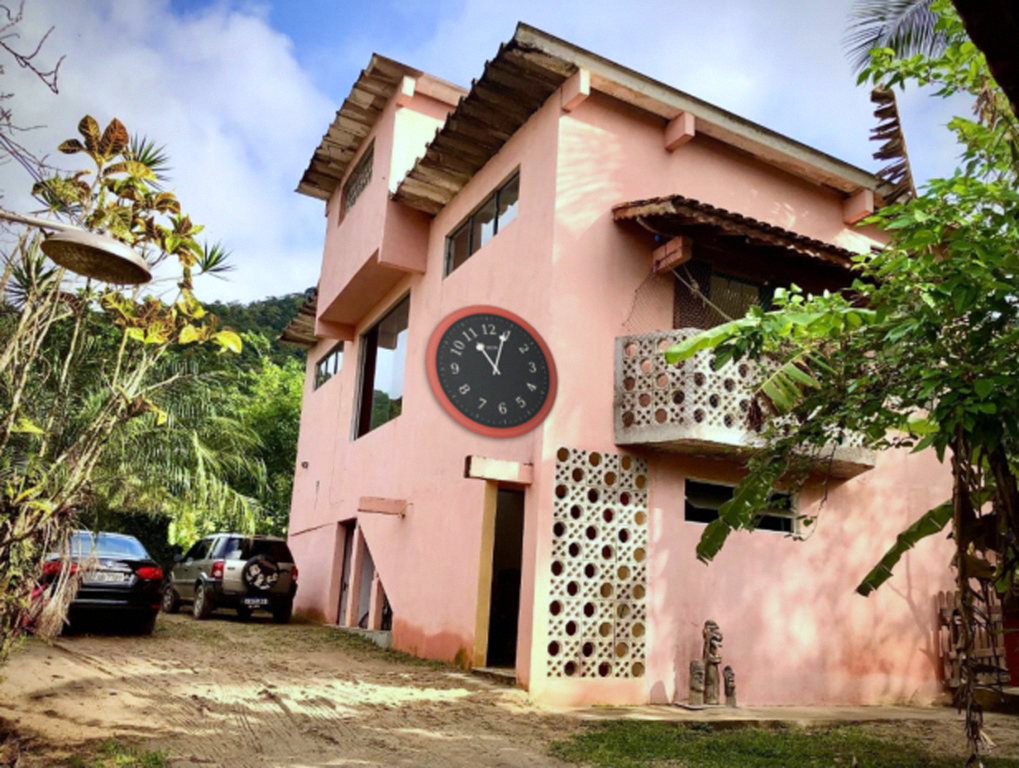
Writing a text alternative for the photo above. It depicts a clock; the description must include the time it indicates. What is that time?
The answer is 11:04
